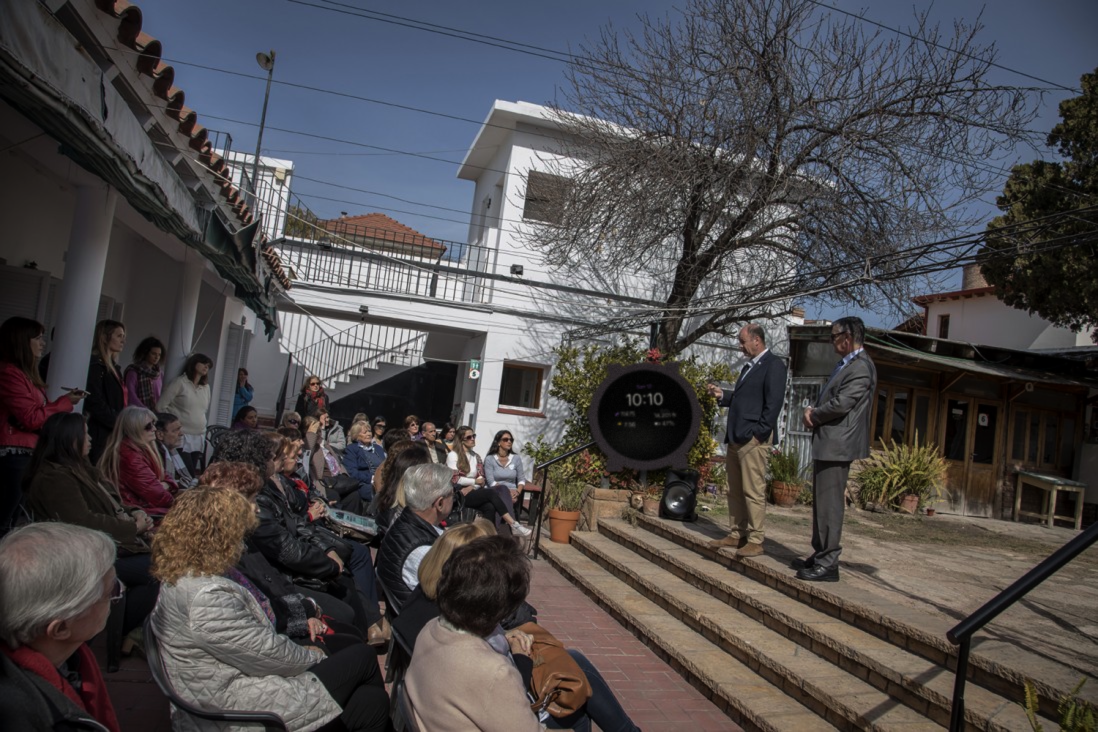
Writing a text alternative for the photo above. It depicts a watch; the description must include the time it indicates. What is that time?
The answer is 10:10
